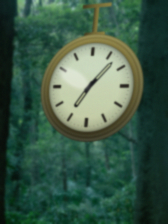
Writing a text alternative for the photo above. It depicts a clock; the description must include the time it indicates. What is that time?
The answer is 7:07
